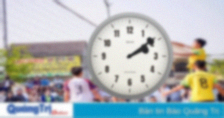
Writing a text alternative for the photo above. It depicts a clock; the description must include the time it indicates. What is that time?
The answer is 2:09
